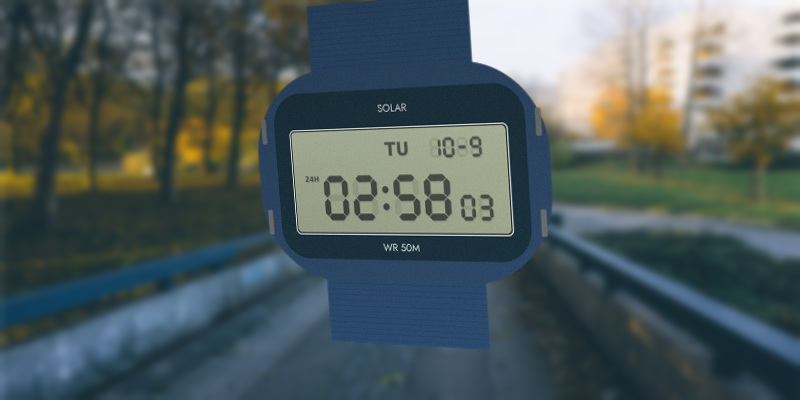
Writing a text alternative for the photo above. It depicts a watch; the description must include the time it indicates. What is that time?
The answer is 2:58:03
